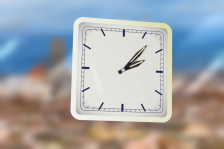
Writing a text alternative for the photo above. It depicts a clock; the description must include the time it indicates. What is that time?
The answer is 2:07
